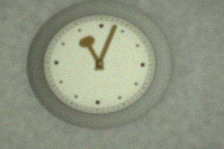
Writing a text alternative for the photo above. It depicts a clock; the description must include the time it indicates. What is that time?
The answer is 11:03
